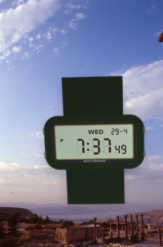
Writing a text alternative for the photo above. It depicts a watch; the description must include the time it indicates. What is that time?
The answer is 7:37:49
